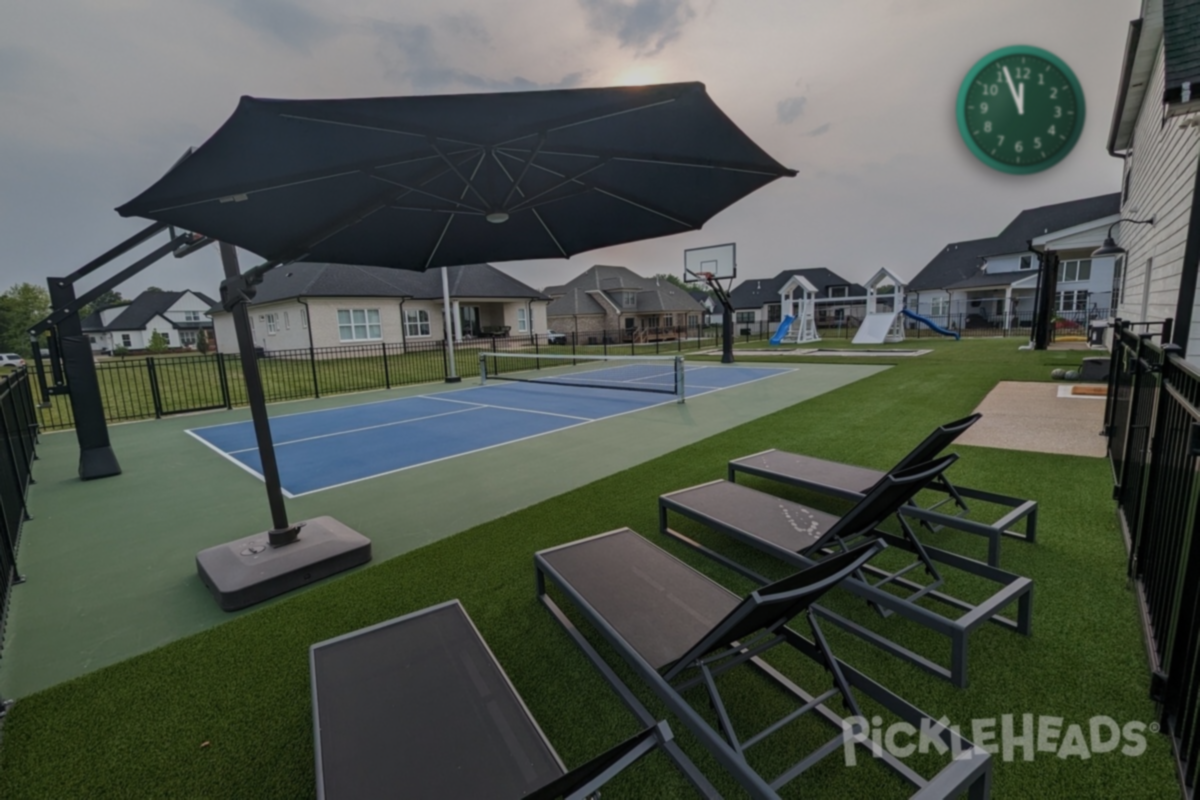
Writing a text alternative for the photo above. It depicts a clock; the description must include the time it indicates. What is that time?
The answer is 11:56
